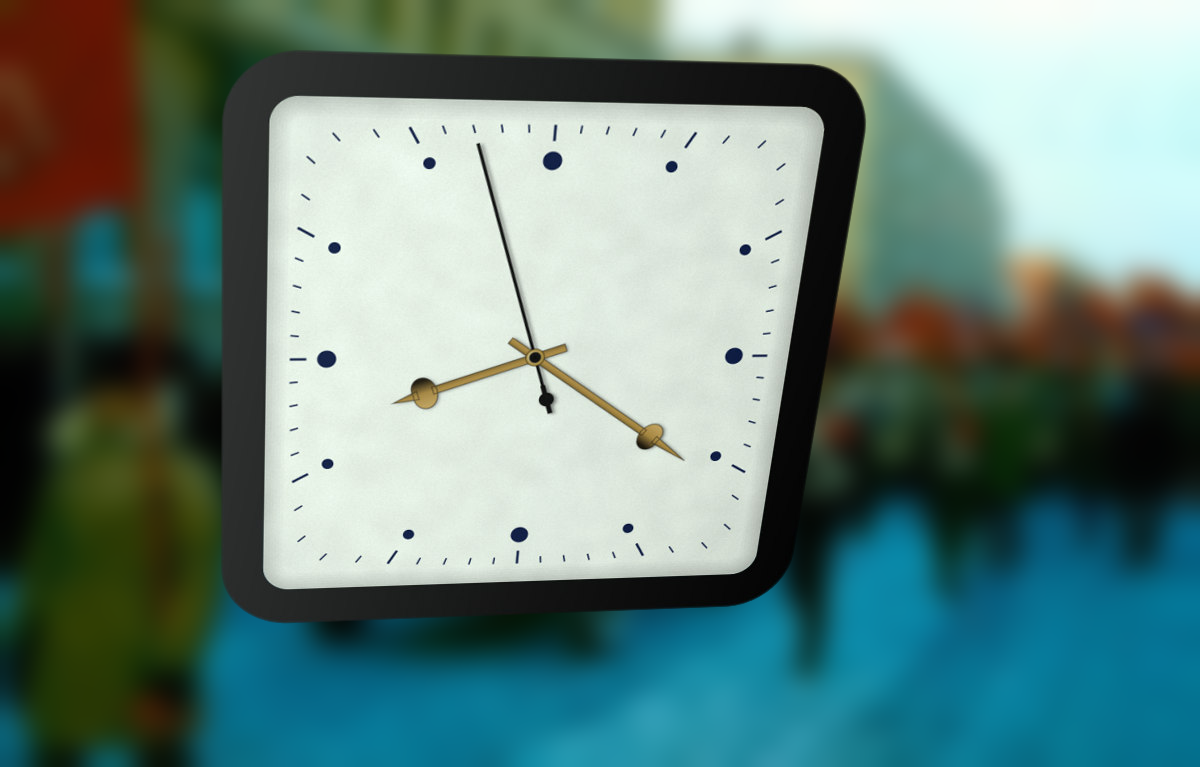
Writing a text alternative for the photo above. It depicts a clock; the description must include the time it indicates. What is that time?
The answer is 8:20:57
